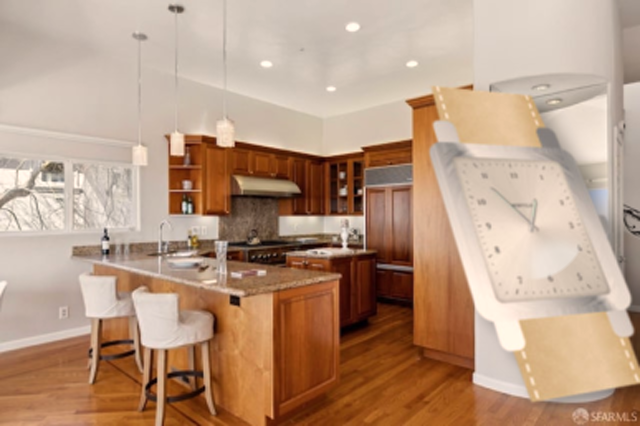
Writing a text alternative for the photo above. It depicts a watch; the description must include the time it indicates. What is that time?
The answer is 12:54
